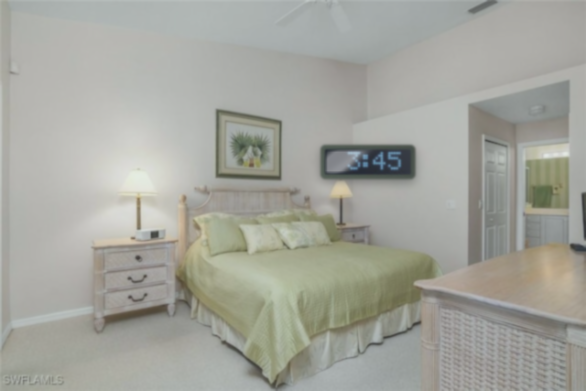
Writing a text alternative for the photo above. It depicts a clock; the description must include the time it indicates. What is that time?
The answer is 3:45
